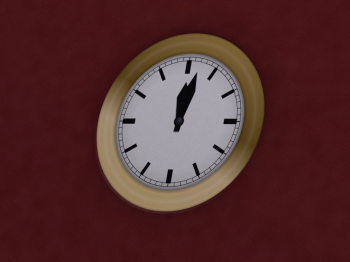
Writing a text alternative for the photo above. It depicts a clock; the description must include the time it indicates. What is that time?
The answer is 12:02
